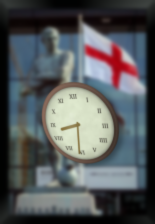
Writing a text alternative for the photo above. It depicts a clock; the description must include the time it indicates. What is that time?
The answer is 8:31
